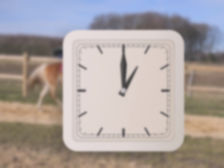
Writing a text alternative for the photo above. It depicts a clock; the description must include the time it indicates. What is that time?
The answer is 1:00
